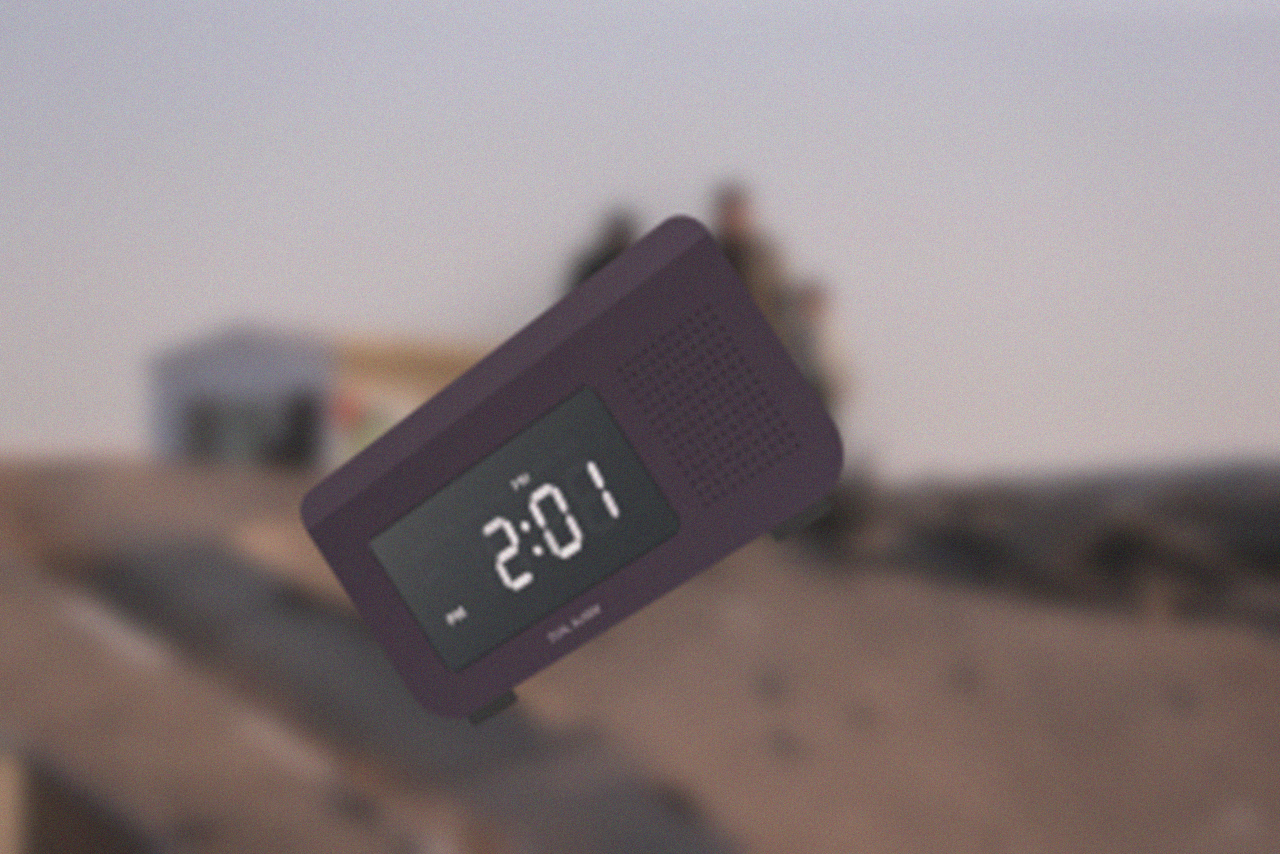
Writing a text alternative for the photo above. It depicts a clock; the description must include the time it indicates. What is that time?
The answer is 2:01
